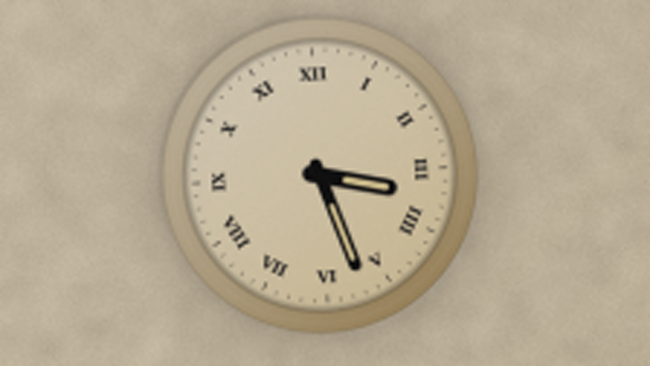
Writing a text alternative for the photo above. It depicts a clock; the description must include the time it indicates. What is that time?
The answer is 3:27
